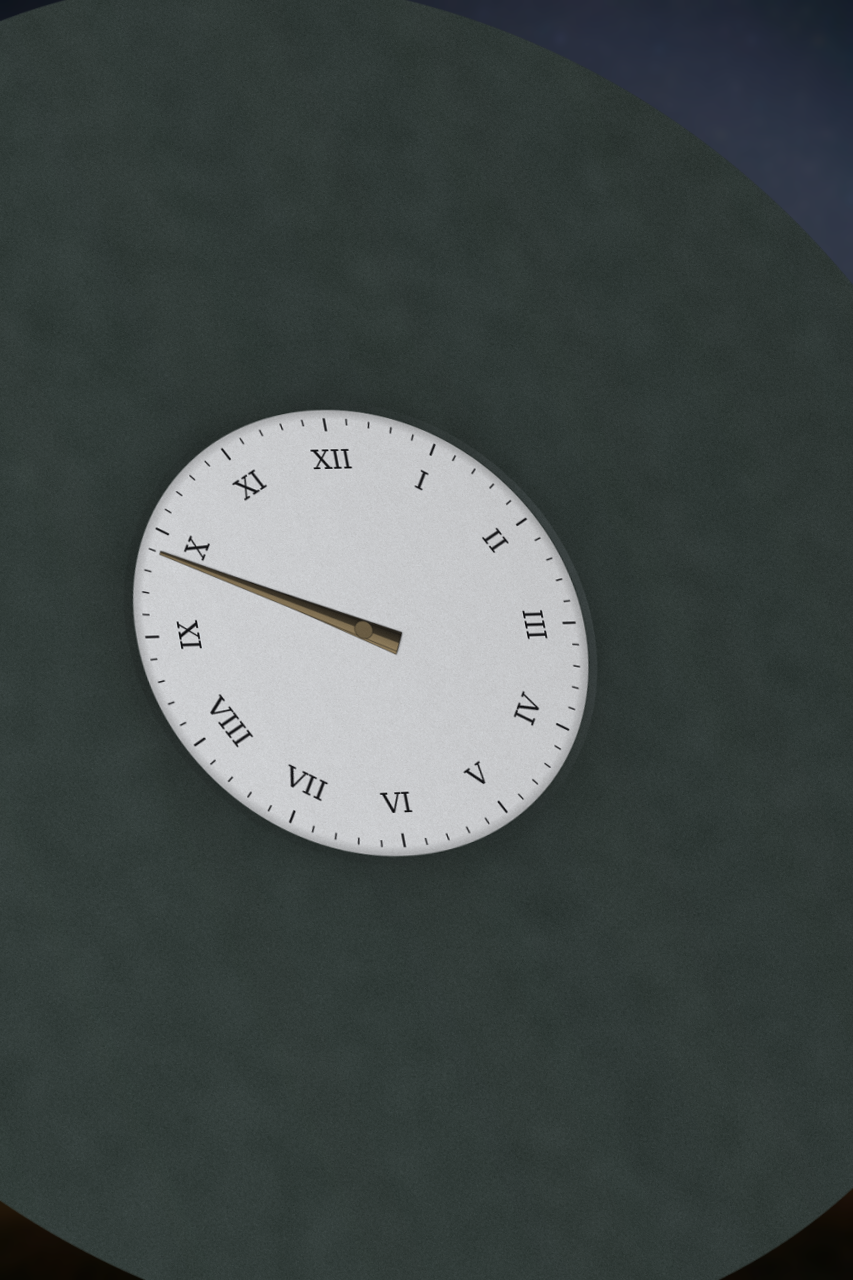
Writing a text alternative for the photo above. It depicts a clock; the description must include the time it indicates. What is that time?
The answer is 9:49
